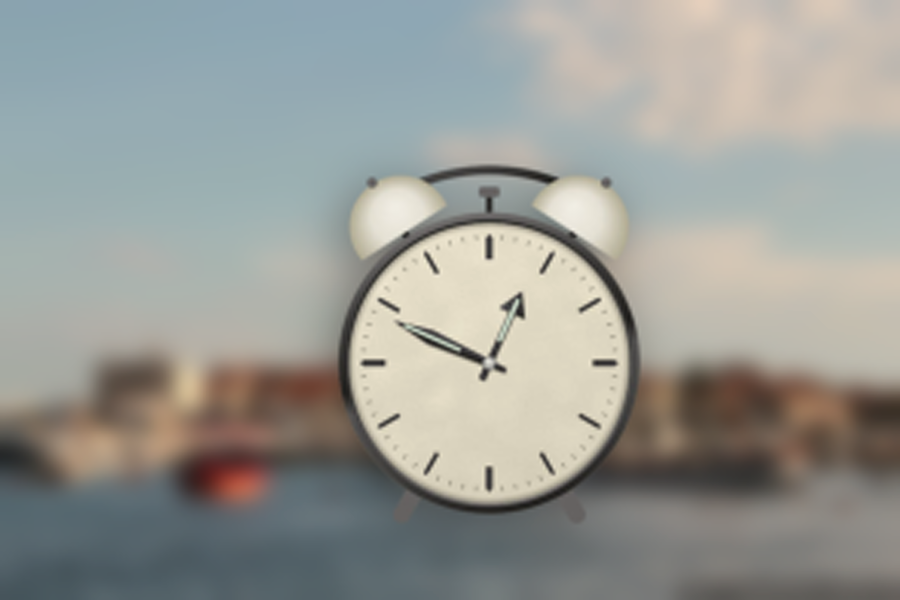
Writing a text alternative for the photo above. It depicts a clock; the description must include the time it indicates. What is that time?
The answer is 12:49
